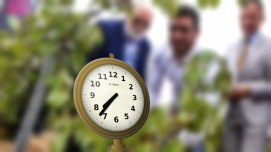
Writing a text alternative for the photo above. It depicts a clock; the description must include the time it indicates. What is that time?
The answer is 7:37
